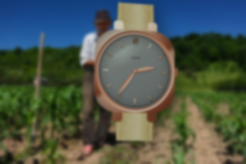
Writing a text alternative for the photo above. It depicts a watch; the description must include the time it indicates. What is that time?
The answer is 2:36
